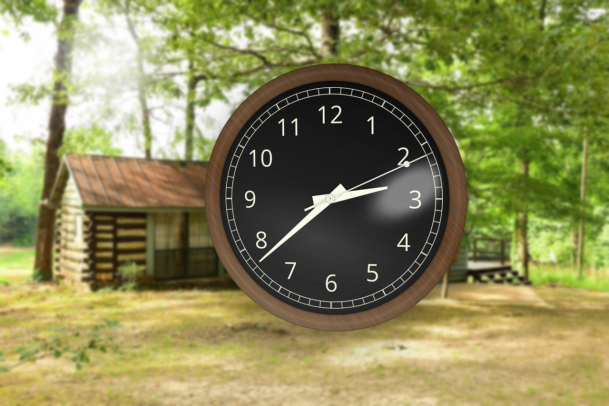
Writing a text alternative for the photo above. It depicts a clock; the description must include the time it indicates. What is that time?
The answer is 2:38:11
